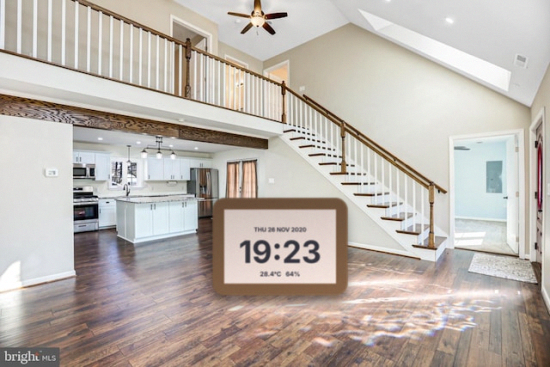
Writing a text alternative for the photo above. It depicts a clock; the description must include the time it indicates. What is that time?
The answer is 19:23
